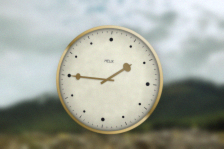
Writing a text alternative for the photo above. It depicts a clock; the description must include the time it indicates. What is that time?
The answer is 1:45
